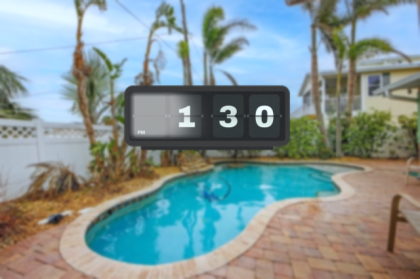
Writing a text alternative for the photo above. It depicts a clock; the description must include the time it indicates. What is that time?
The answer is 1:30
